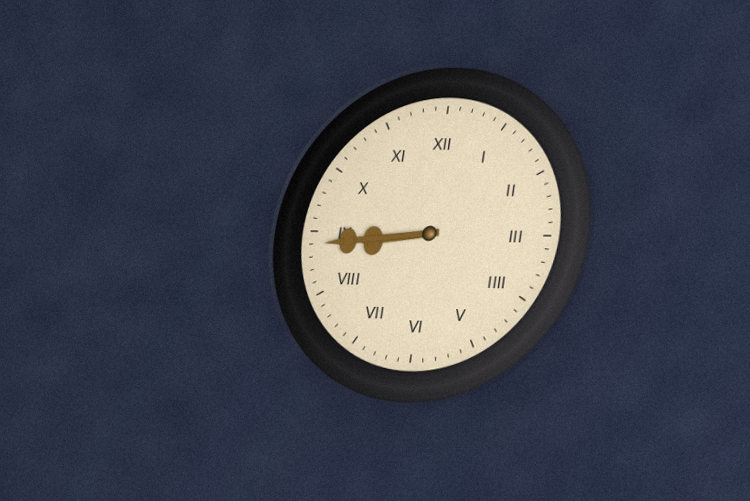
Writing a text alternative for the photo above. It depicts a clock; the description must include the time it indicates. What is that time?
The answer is 8:44
